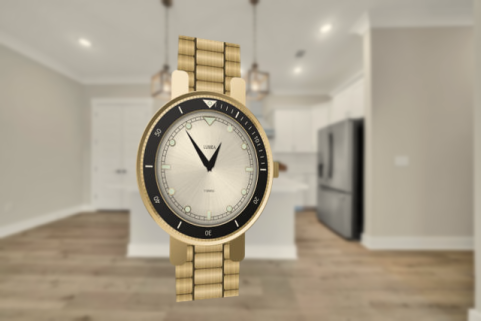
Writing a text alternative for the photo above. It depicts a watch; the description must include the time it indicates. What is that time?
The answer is 12:54
